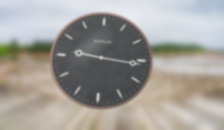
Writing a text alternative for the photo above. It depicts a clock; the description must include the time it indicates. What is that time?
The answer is 9:16
